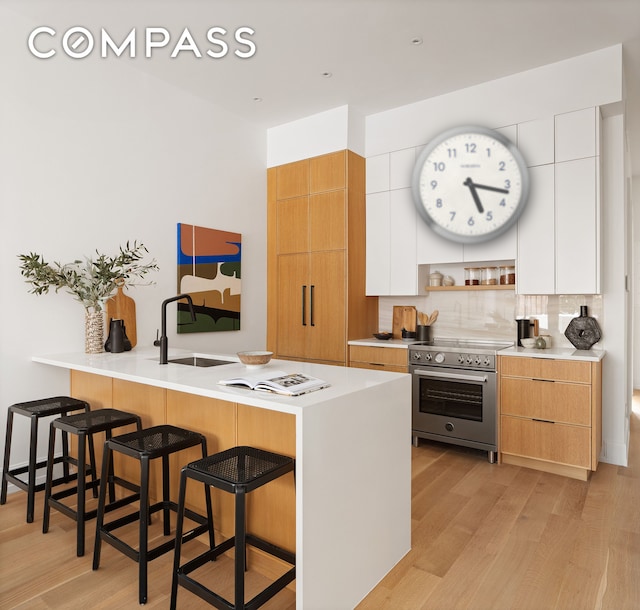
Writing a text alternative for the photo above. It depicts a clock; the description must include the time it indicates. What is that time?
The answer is 5:17
